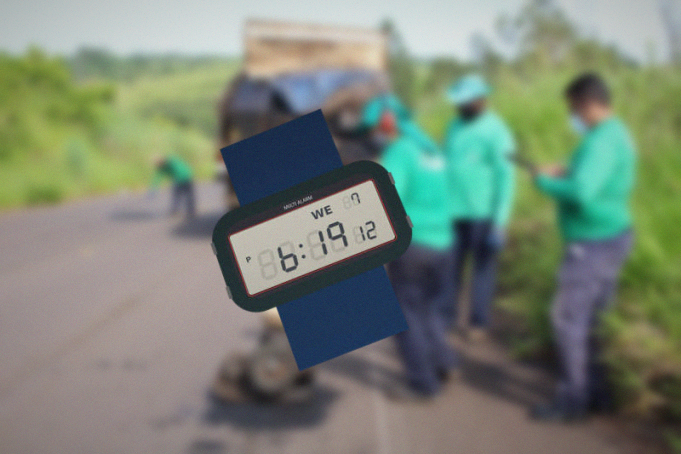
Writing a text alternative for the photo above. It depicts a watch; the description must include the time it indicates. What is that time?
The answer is 6:19:12
